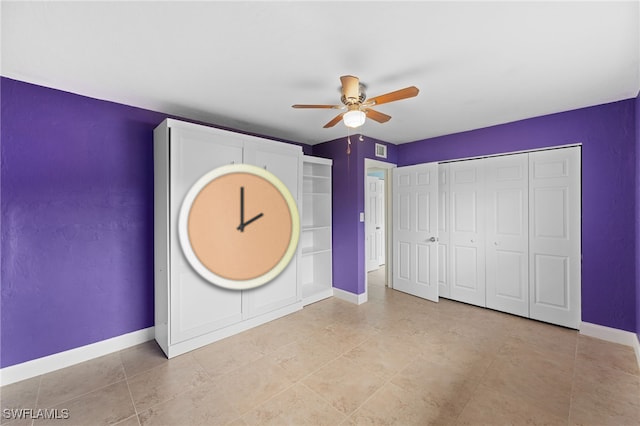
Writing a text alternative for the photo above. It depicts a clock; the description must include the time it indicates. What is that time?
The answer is 2:00
